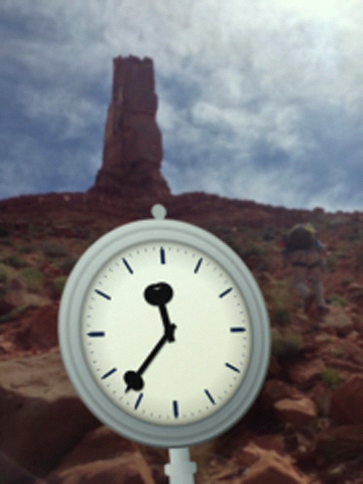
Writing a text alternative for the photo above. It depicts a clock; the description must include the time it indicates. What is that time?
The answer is 11:37
